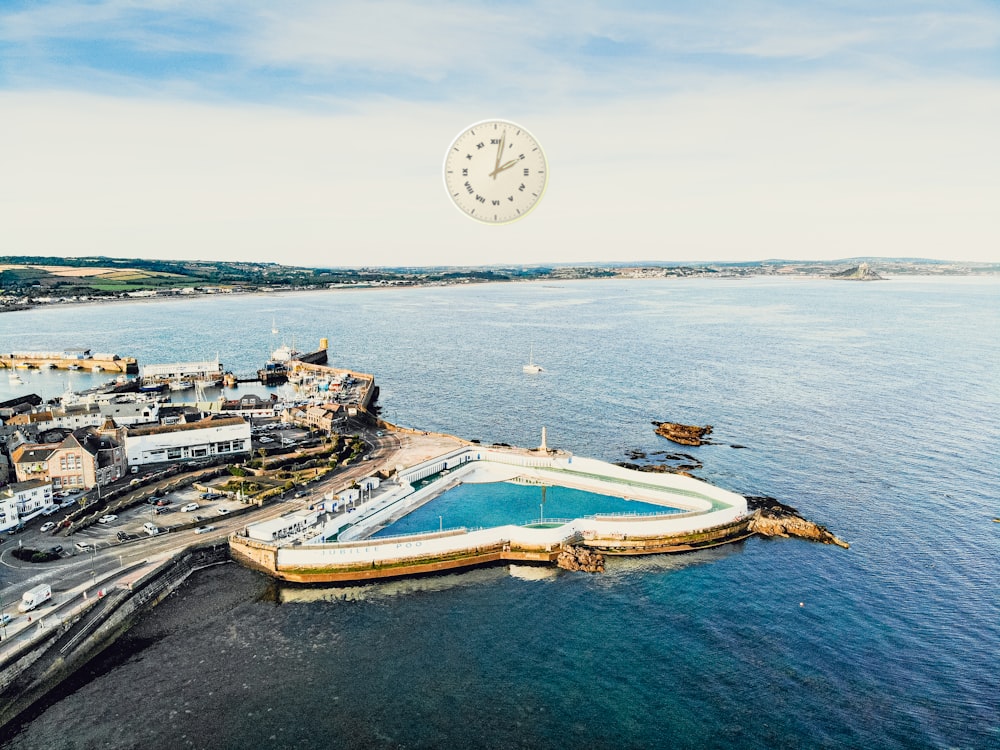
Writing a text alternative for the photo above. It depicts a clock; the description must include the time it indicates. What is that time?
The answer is 2:02
